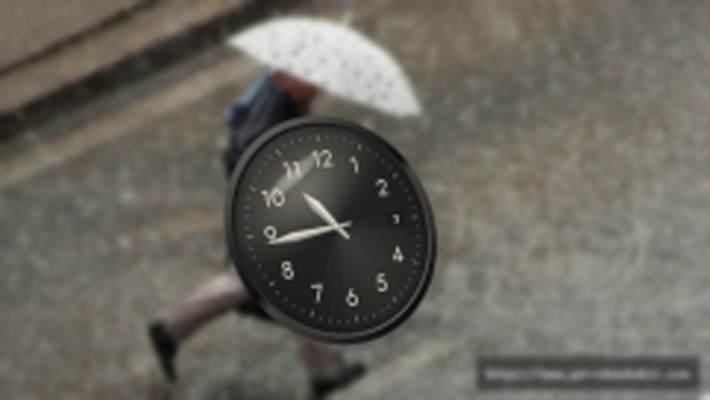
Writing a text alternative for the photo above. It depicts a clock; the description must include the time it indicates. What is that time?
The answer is 10:44
